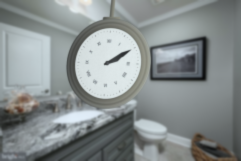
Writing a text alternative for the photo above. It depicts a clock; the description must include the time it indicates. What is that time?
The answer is 2:10
